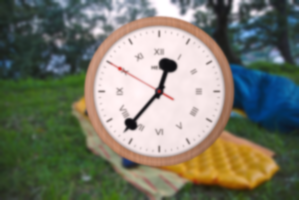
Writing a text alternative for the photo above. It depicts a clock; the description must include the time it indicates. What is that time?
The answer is 12:36:50
